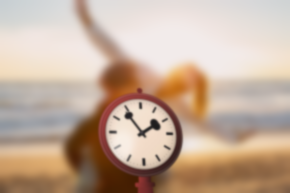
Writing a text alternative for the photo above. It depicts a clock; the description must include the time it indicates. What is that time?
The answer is 1:54
